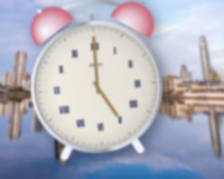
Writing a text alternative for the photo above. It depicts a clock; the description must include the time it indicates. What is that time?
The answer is 5:00
